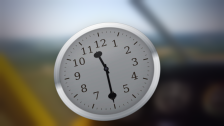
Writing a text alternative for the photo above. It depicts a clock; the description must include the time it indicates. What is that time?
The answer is 11:30
